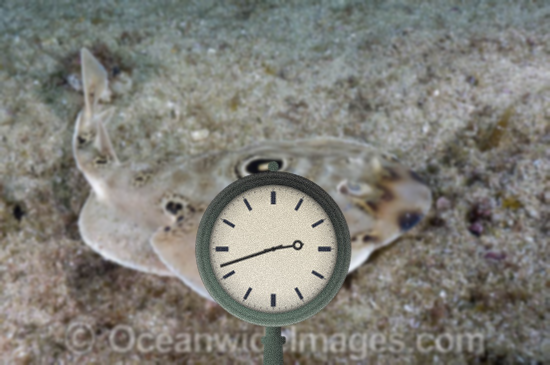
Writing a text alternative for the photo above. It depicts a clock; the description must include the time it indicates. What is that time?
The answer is 2:42
